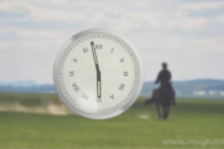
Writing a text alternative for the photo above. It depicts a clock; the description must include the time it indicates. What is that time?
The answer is 5:58
